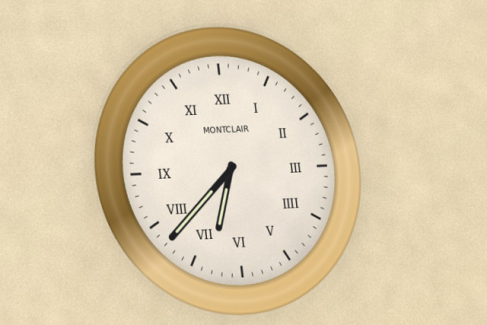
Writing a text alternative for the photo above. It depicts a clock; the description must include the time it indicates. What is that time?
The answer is 6:38
